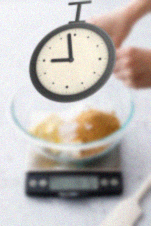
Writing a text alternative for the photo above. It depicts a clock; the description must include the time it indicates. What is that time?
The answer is 8:58
